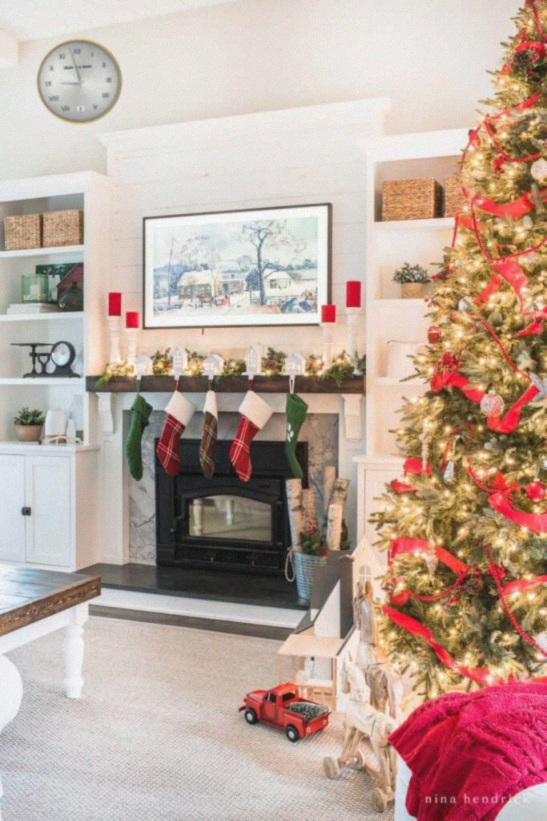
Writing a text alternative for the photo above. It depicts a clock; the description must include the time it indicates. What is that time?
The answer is 8:58
